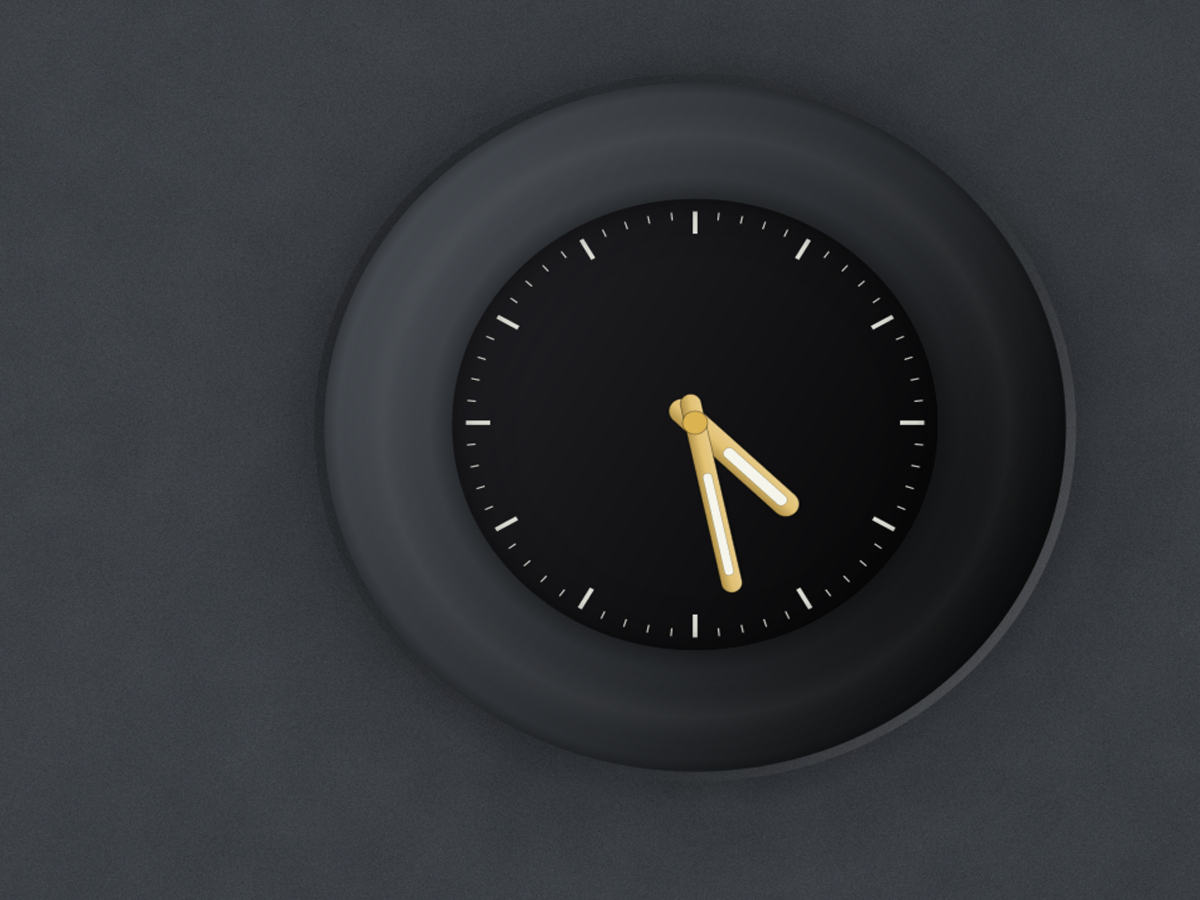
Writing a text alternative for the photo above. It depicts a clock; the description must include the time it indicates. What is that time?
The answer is 4:28
